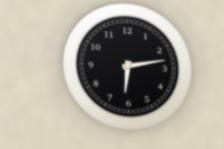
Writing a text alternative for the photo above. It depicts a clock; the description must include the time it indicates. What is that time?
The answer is 6:13
